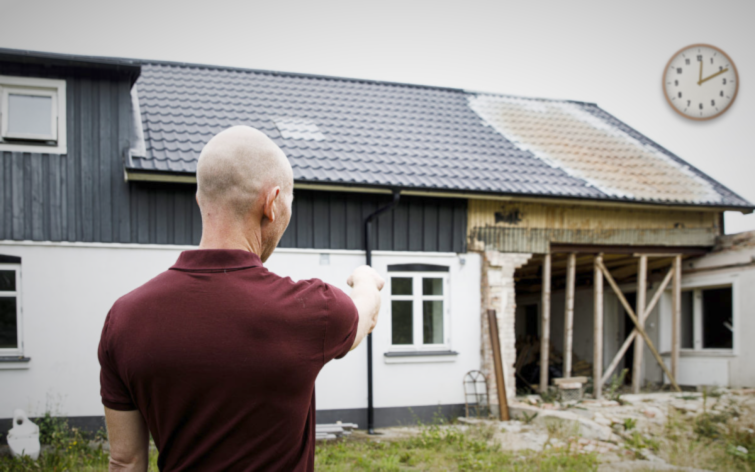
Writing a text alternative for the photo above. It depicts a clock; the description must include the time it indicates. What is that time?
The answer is 12:11
